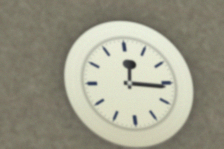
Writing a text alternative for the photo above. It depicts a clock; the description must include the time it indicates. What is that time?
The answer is 12:16
